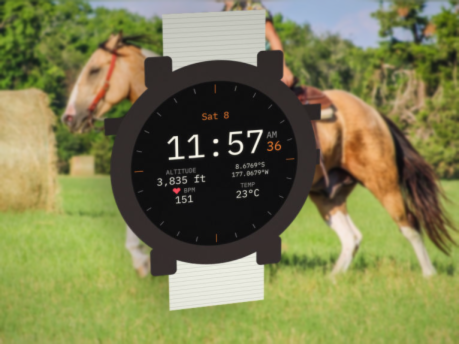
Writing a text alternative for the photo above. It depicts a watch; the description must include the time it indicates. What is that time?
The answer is 11:57:36
